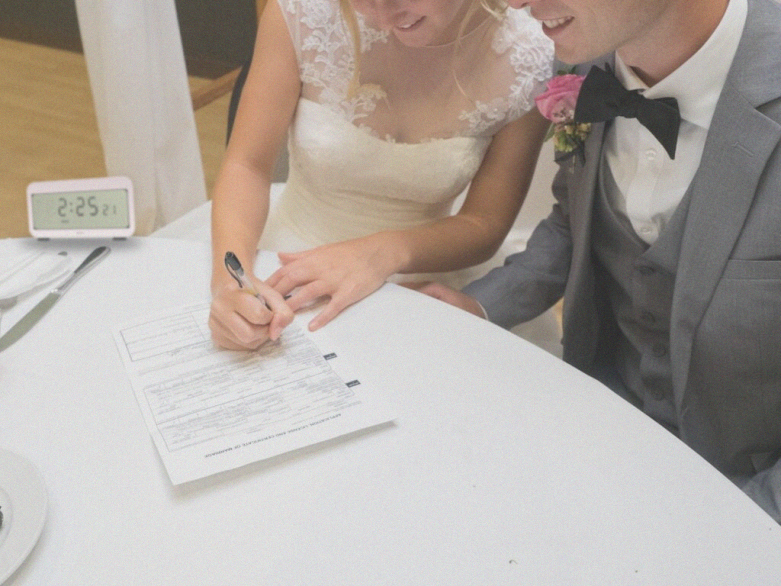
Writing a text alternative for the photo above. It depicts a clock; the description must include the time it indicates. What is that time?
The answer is 2:25
